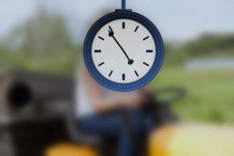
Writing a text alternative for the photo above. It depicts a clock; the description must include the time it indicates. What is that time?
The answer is 4:54
